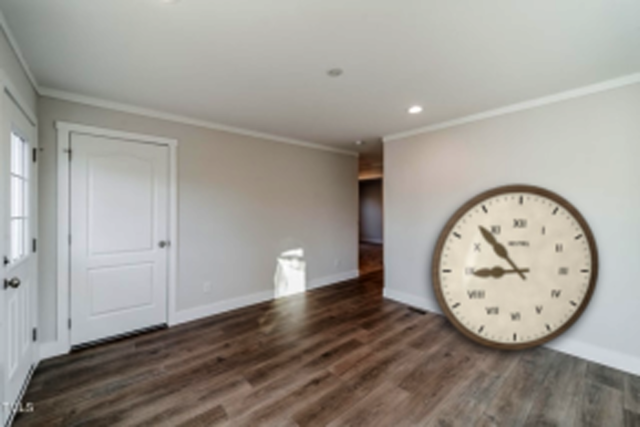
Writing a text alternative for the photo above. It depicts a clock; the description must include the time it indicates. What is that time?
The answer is 8:53
